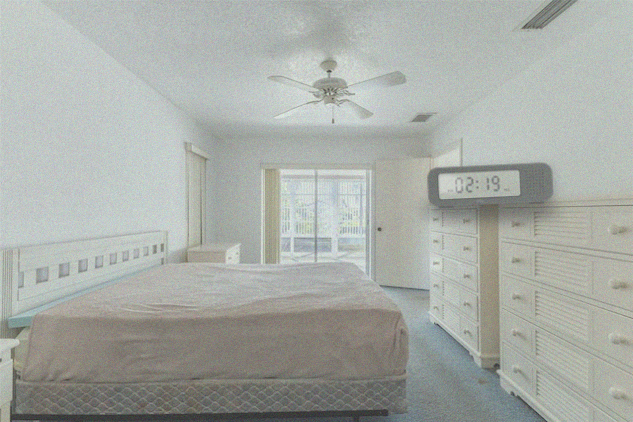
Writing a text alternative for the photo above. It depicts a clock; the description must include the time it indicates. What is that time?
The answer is 2:19
